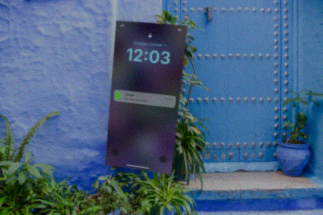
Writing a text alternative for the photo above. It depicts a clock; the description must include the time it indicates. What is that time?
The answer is 12:03
